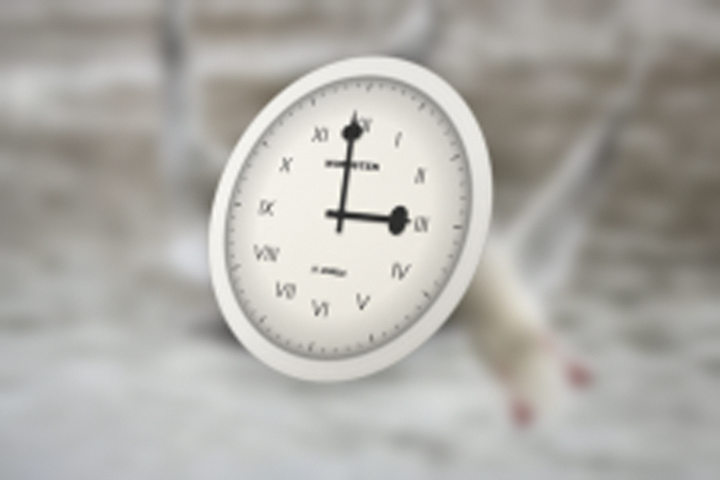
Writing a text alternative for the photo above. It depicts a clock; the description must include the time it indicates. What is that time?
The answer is 2:59
